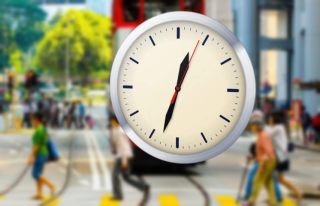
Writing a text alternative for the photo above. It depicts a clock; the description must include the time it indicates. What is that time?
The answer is 12:33:04
